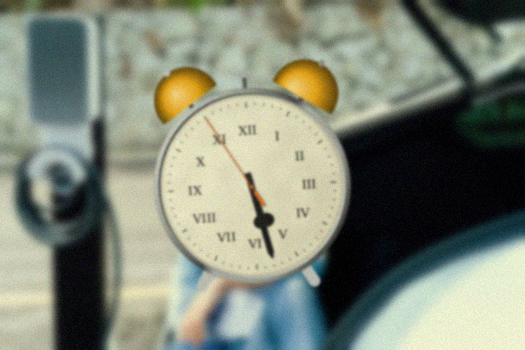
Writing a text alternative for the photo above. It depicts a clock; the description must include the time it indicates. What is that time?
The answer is 5:27:55
